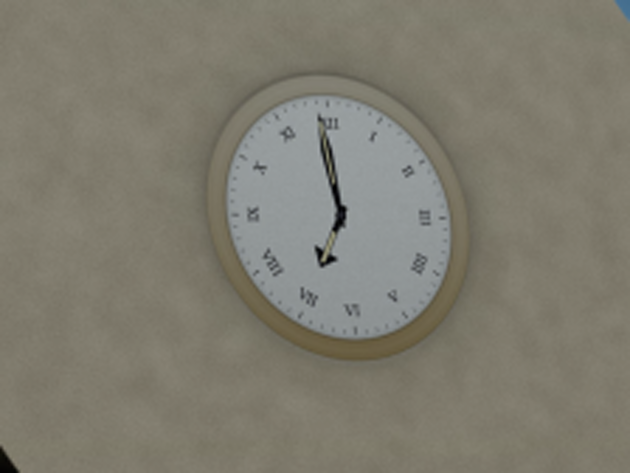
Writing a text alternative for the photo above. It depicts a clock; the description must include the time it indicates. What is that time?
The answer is 6:59
